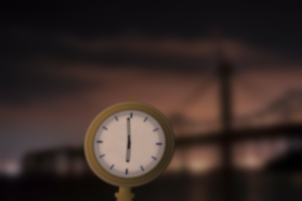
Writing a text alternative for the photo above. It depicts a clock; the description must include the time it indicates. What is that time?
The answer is 5:59
